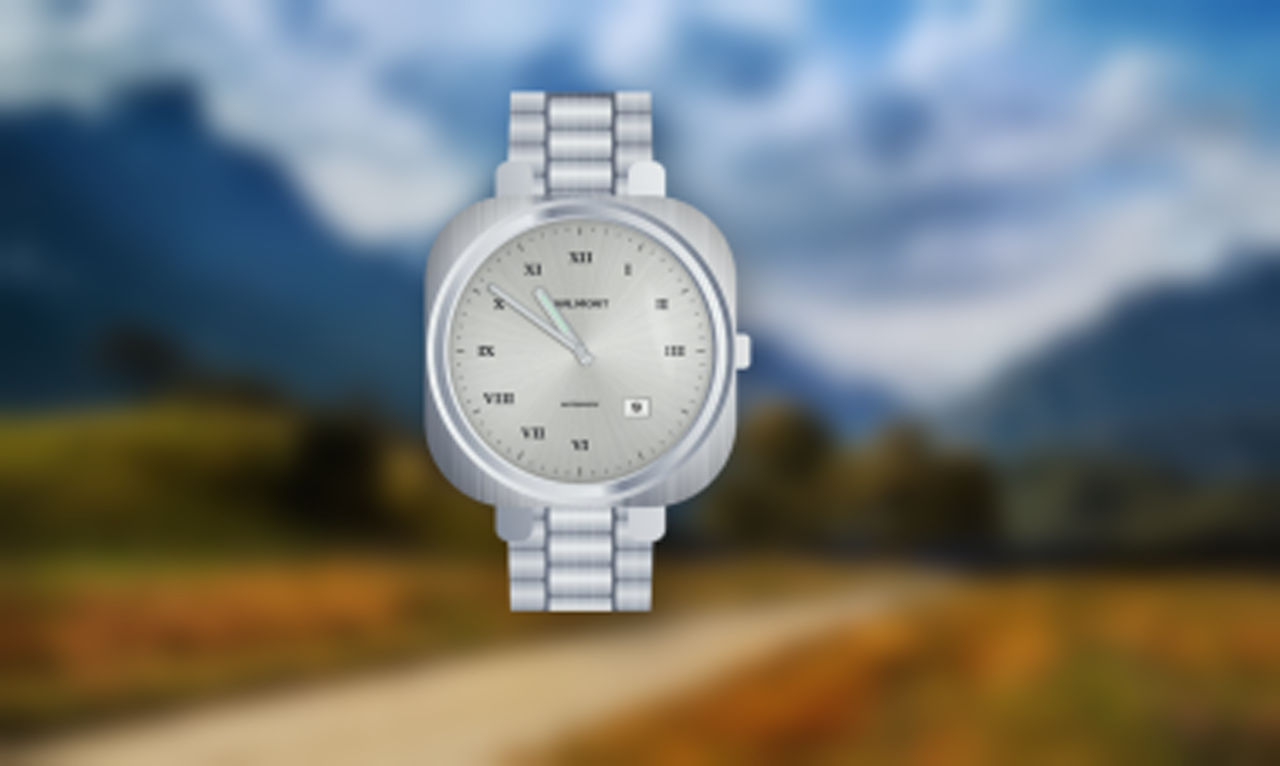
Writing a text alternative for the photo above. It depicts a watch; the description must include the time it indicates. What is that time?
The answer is 10:51
